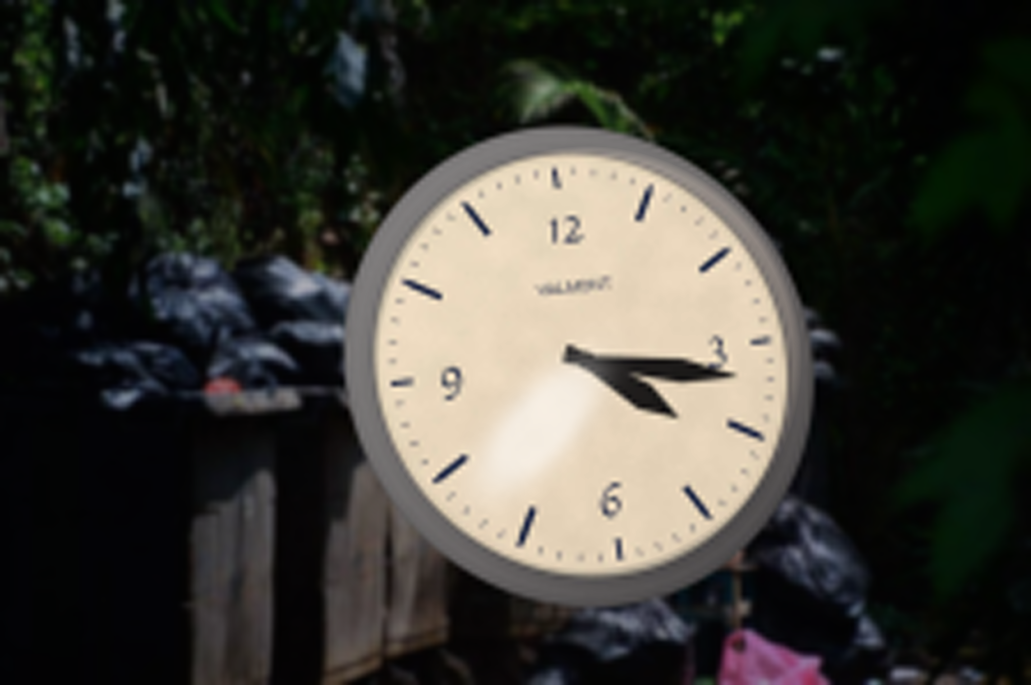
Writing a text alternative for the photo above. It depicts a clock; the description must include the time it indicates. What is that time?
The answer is 4:17
